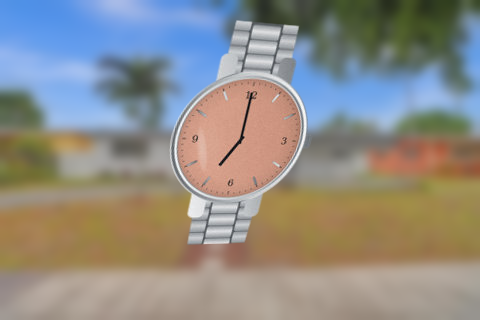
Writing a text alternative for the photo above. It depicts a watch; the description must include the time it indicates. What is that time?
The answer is 7:00
